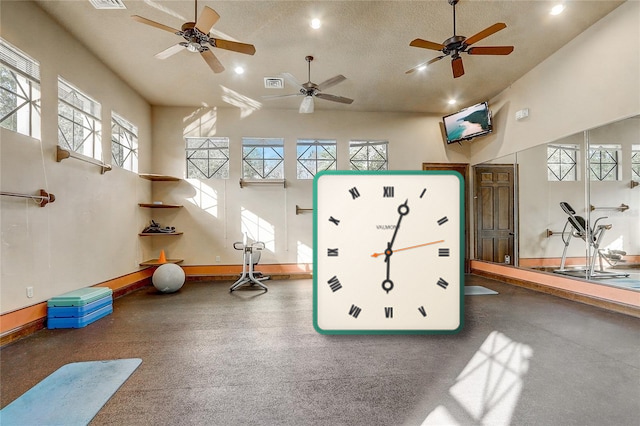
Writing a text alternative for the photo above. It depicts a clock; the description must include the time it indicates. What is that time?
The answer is 6:03:13
